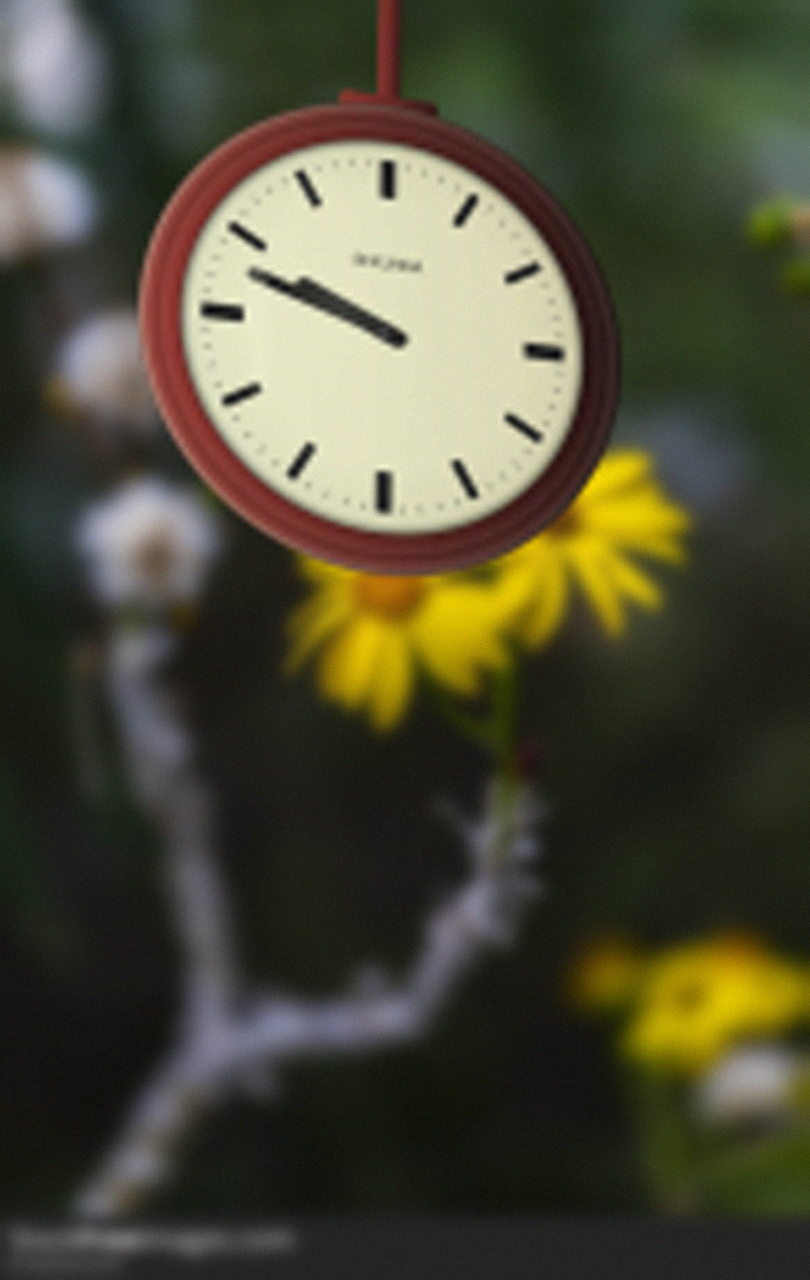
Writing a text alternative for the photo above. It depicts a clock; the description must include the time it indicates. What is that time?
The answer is 9:48
